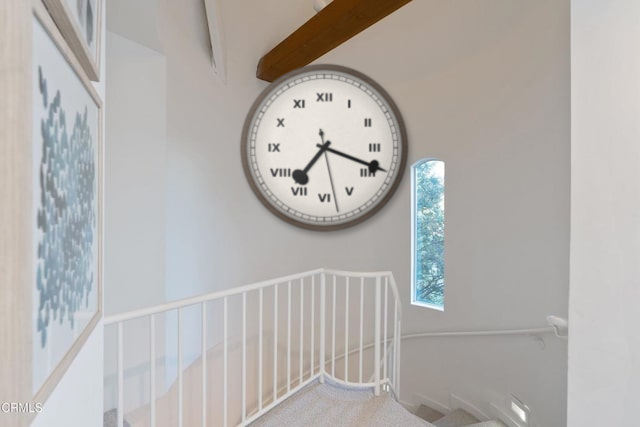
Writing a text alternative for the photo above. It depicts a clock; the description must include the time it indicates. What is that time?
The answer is 7:18:28
